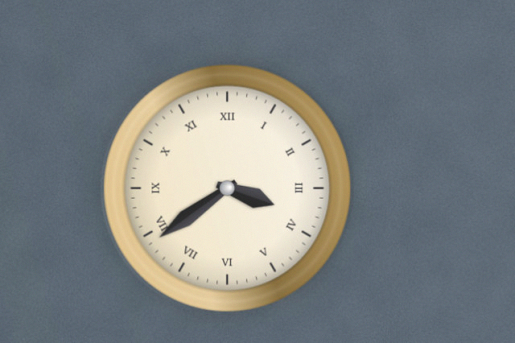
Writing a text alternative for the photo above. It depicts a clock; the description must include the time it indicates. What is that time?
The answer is 3:39
